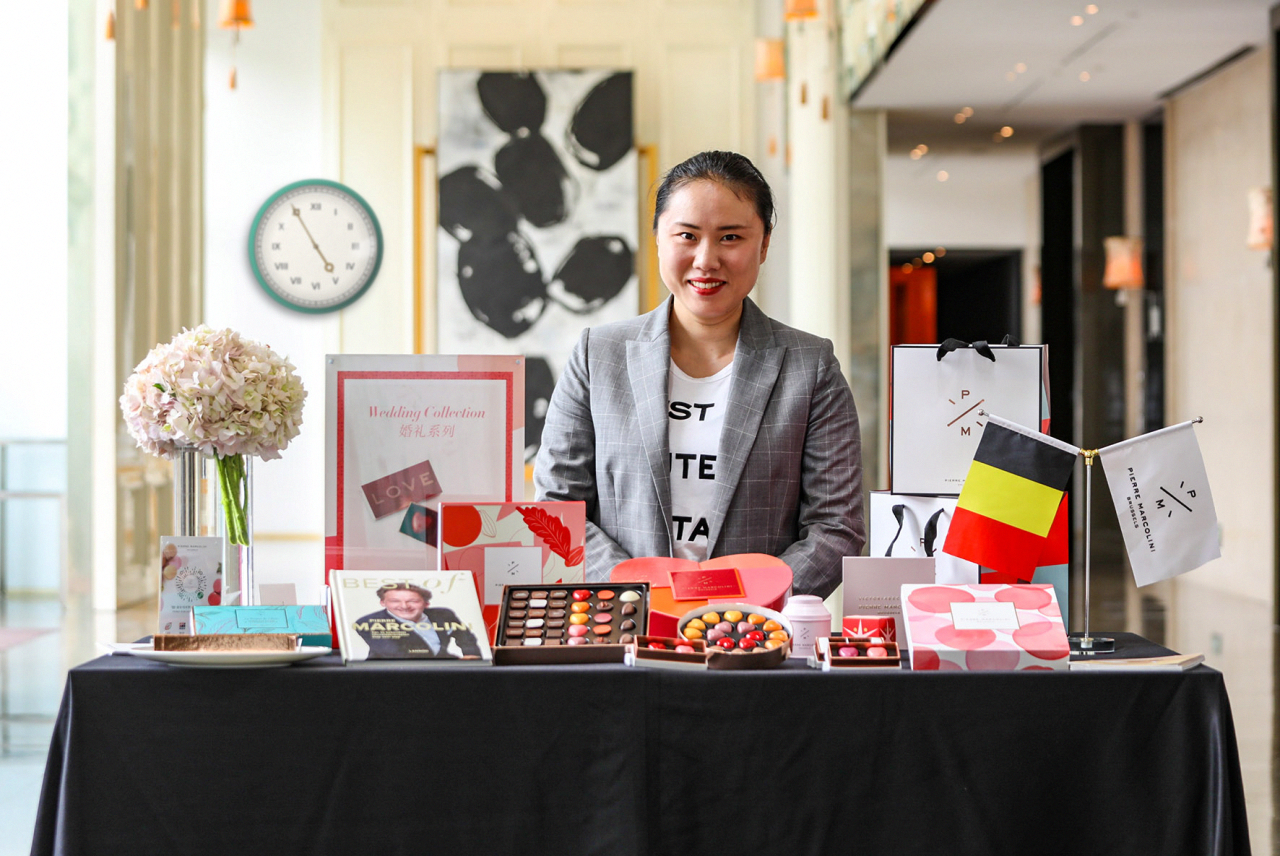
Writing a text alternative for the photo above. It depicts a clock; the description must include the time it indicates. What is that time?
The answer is 4:55
